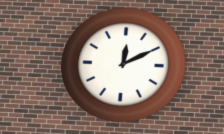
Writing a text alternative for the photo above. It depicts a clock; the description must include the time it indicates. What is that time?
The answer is 12:10
